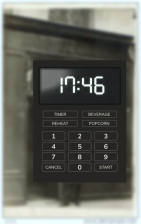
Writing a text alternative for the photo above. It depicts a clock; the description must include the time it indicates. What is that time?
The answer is 17:46
